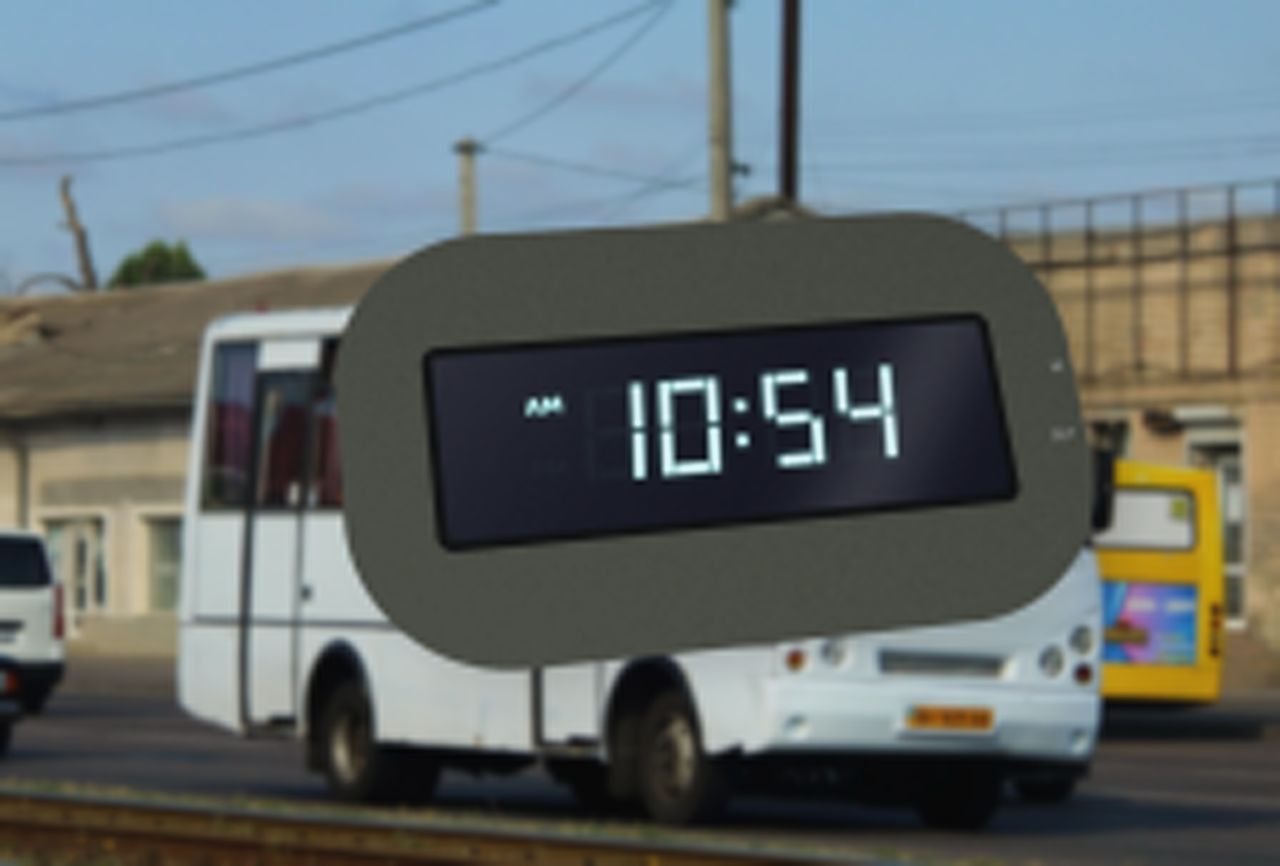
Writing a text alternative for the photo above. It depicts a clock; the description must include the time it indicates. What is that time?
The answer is 10:54
